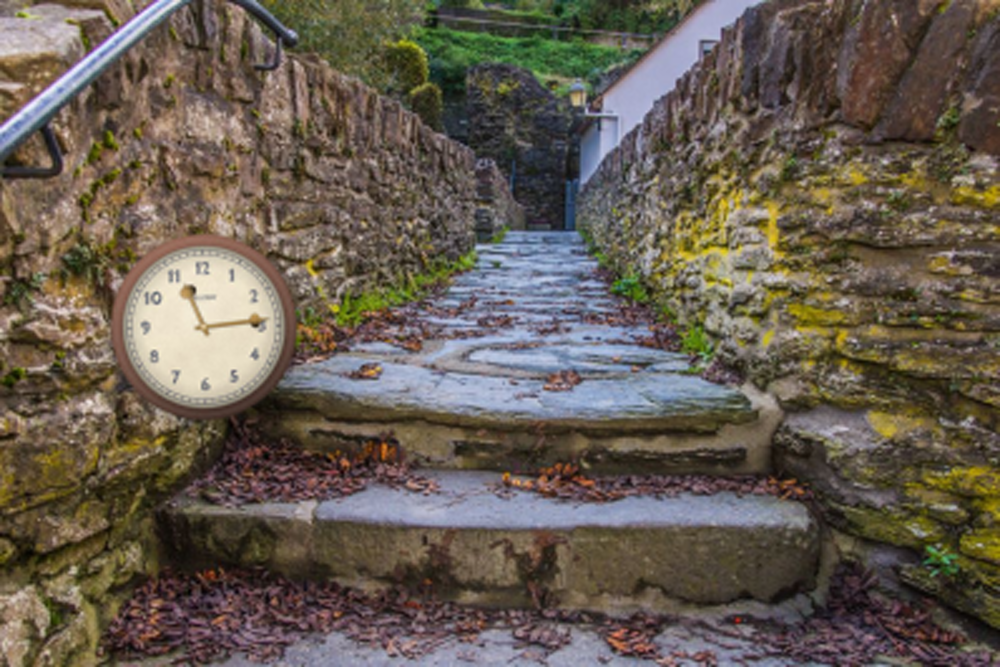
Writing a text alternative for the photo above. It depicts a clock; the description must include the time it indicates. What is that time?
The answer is 11:14
